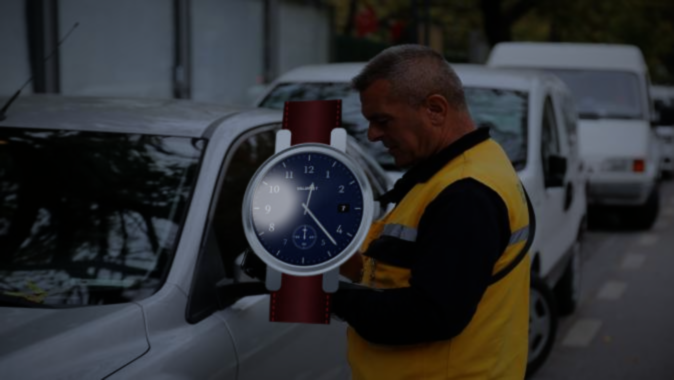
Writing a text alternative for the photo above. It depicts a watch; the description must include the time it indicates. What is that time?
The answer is 12:23
